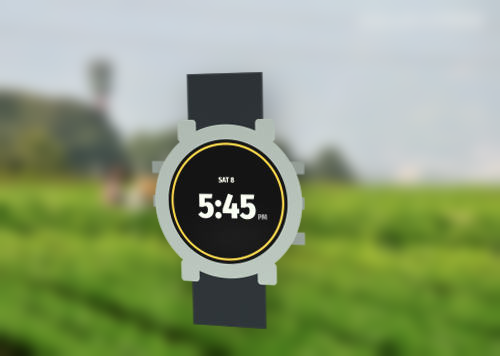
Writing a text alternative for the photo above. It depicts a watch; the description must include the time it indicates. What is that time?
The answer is 5:45
